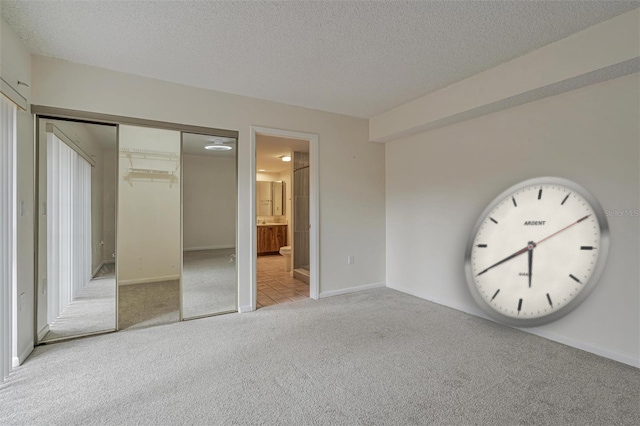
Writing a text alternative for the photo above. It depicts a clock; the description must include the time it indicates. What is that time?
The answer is 5:40:10
